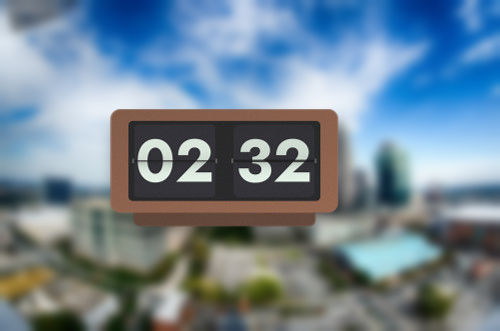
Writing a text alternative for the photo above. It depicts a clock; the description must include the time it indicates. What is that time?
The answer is 2:32
